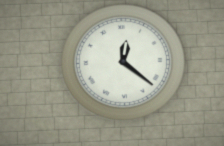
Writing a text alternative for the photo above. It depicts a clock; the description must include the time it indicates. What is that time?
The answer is 12:22
